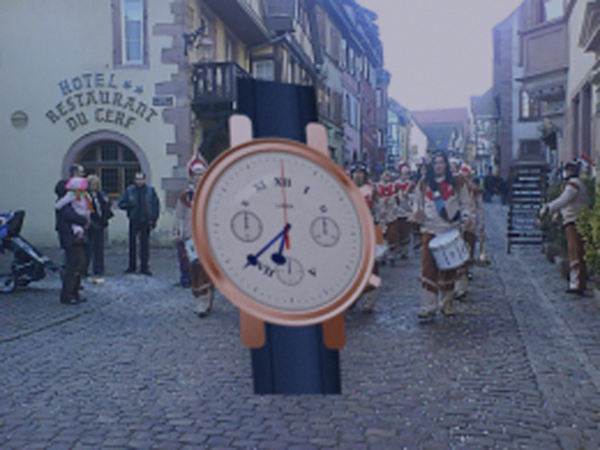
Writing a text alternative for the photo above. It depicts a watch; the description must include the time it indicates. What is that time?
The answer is 6:38
